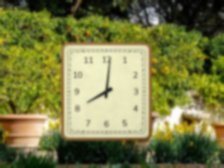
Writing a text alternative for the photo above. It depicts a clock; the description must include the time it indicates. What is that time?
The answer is 8:01
